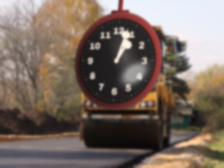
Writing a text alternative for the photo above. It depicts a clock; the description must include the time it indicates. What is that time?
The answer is 1:03
